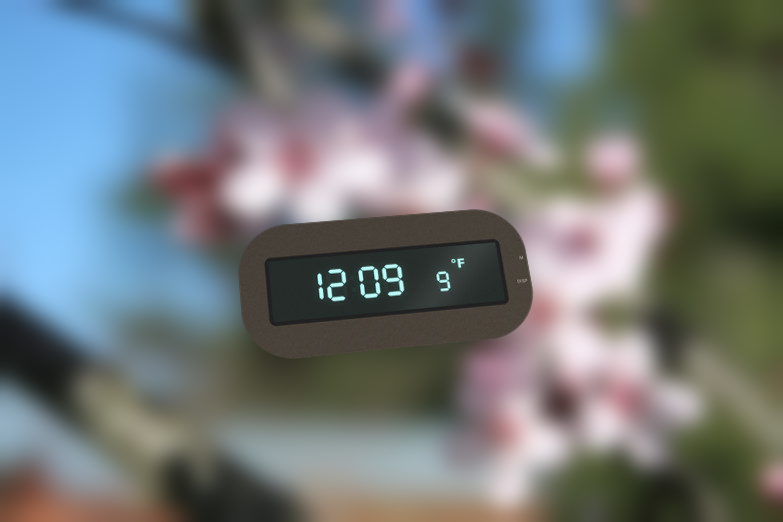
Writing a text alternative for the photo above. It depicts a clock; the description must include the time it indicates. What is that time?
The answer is 12:09
